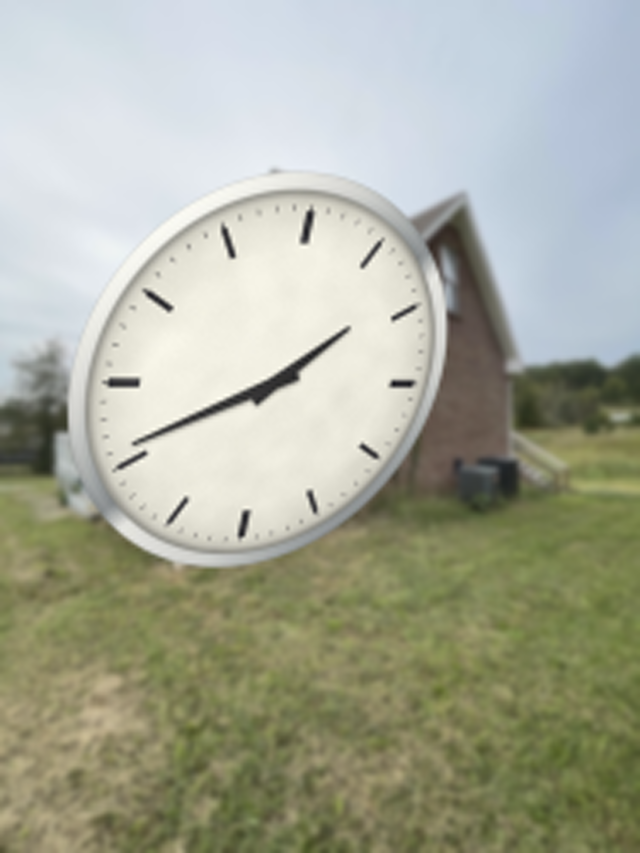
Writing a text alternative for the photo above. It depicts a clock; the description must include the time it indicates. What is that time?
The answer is 1:41
